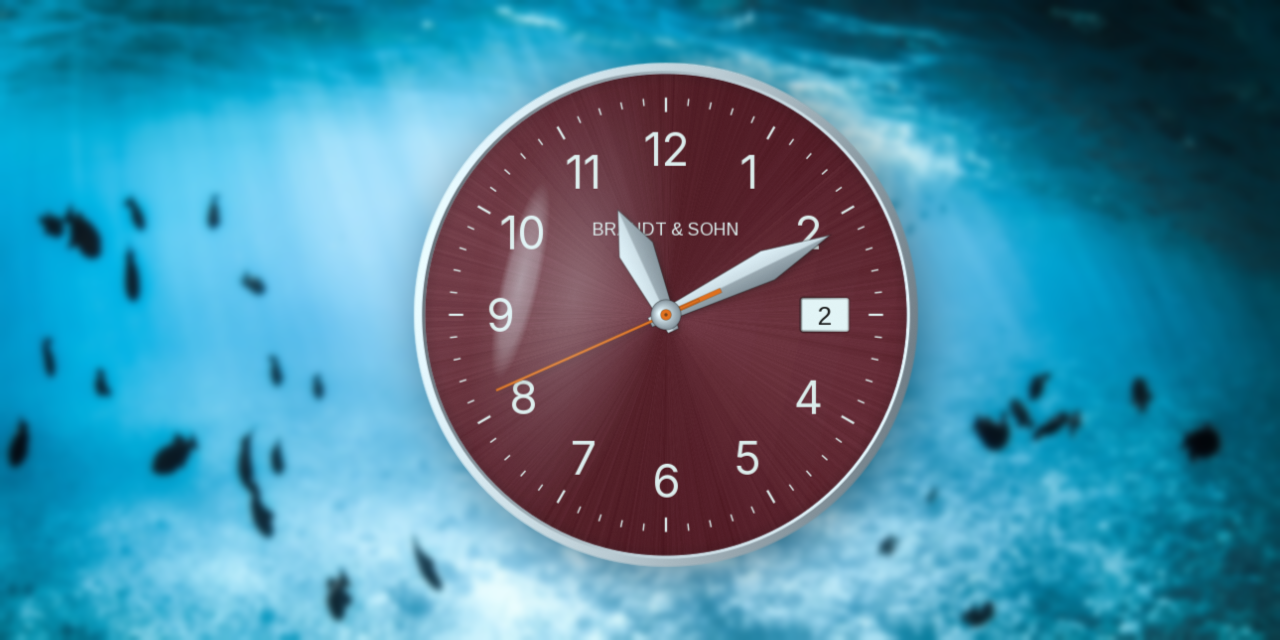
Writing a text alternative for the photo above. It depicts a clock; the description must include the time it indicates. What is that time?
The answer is 11:10:41
